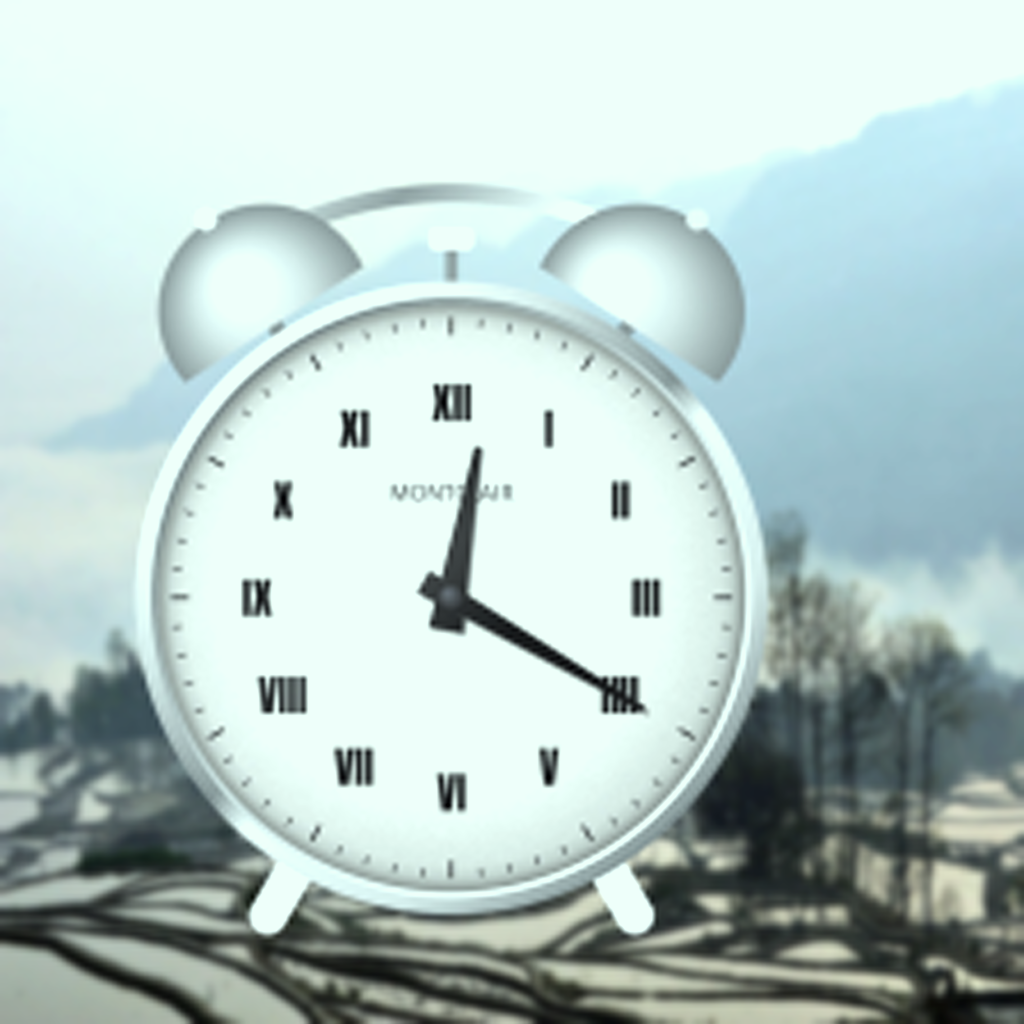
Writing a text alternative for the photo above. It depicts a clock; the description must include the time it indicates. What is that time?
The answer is 12:20
